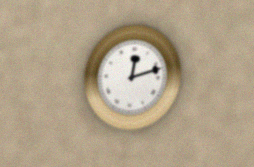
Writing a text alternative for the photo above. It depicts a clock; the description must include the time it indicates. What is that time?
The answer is 12:12
